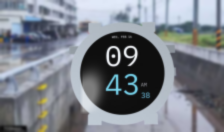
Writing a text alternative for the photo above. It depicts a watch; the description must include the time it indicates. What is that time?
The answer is 9:43
